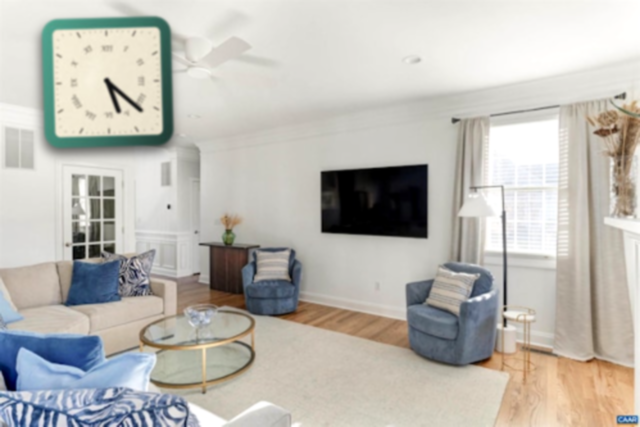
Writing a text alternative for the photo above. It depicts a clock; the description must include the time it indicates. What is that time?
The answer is 5:22
